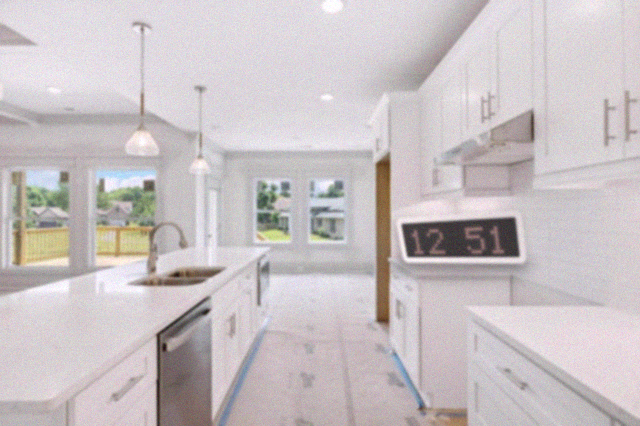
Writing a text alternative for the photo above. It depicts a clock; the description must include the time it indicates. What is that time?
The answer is 12:51
